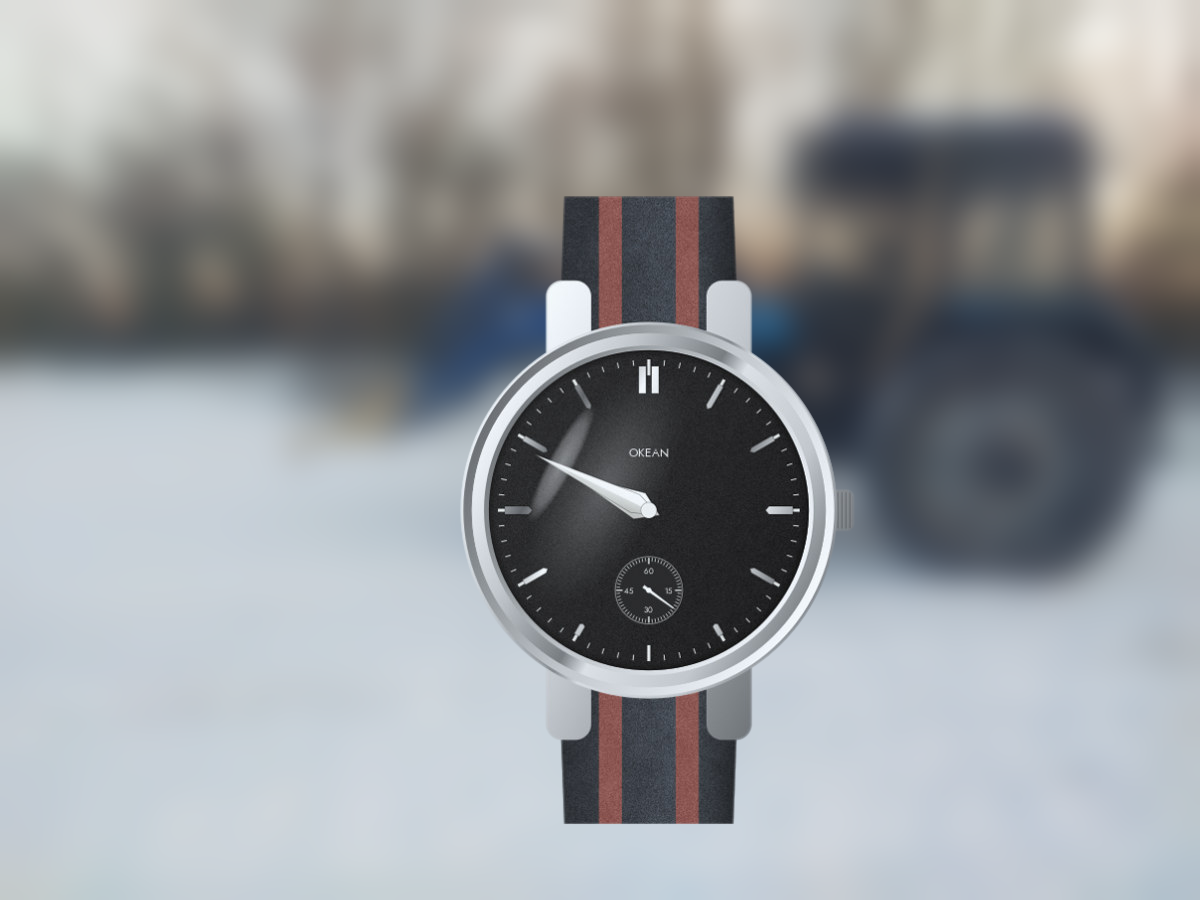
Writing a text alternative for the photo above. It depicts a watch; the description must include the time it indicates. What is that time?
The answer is 9:49:21
